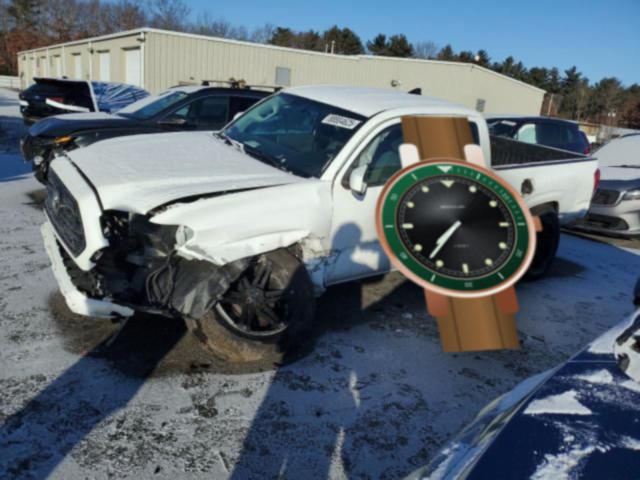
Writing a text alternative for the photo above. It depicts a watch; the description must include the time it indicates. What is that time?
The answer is 7:37
